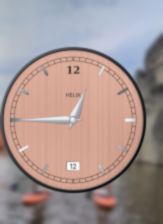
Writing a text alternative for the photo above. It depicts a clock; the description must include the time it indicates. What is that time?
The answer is 12:45
